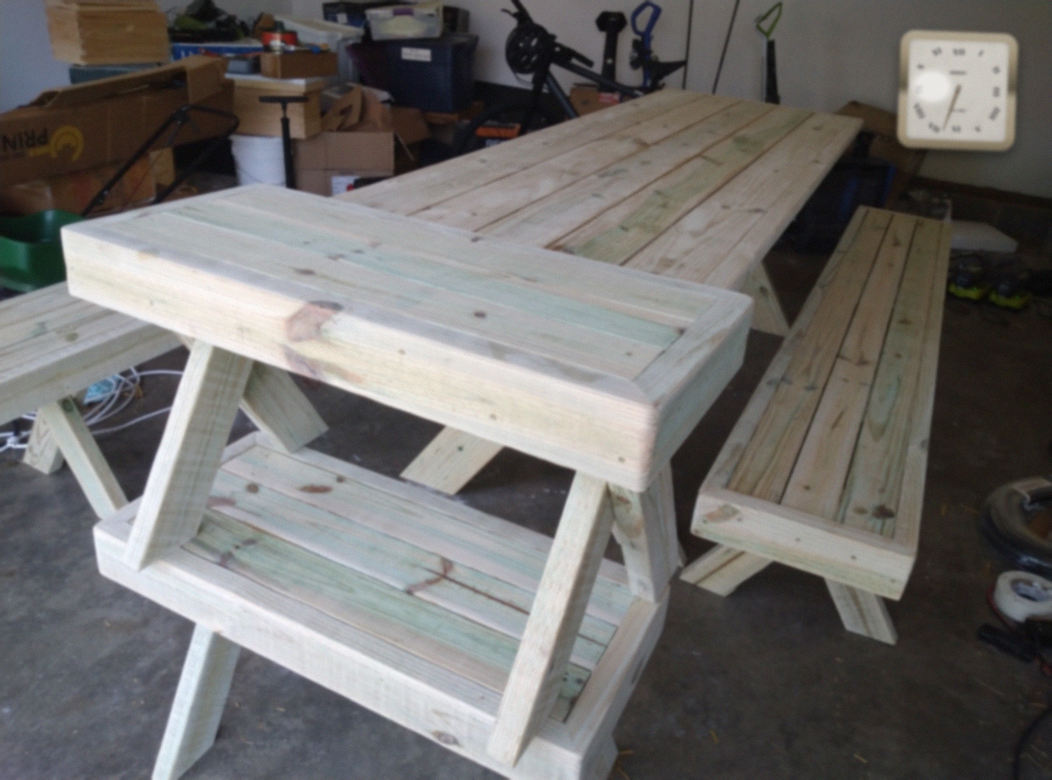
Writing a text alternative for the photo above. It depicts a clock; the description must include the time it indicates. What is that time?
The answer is 6:33
